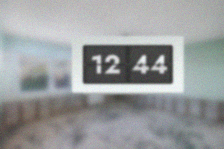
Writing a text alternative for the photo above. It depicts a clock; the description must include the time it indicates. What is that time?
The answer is 12:44
